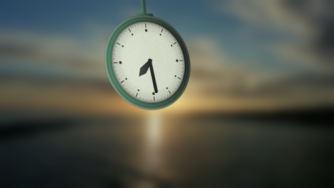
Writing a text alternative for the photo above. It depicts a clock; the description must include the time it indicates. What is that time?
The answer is 7:29
